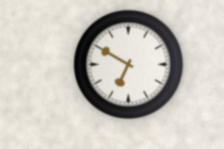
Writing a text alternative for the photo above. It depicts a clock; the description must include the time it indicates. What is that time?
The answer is 6:50
